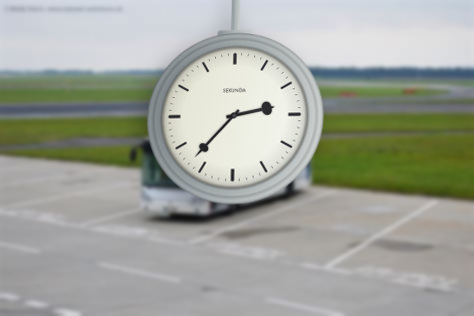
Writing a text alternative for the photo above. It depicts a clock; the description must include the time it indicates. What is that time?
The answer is 2:37
